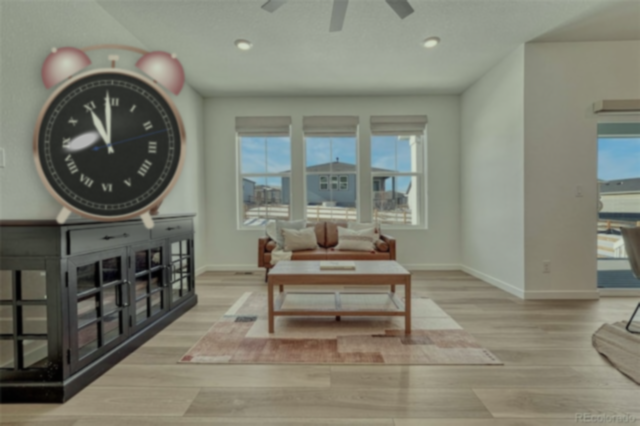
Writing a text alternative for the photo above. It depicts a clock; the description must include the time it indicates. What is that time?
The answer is 10:59:12
